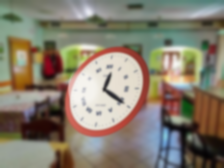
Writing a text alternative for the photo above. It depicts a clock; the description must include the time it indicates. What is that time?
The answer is 12:20
